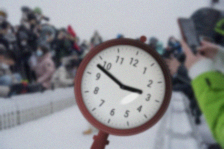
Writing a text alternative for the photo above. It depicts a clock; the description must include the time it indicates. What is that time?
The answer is 2:48
